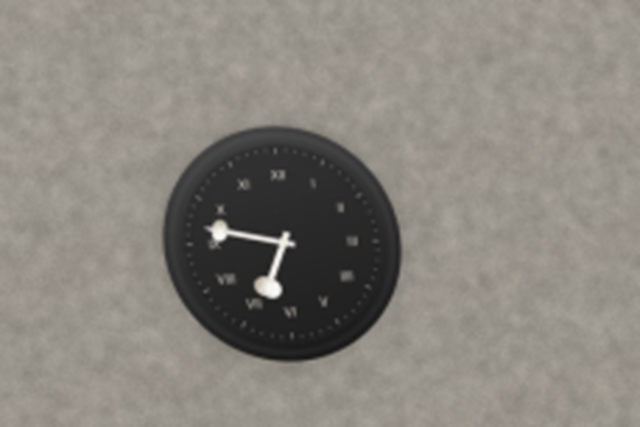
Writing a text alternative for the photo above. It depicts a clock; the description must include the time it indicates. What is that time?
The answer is 6:47
